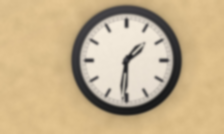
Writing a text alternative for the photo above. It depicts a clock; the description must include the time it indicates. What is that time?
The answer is 1:31
